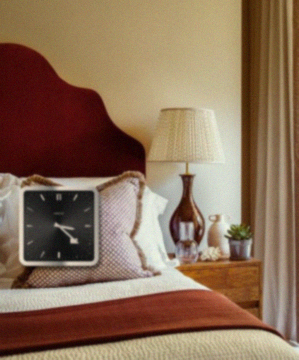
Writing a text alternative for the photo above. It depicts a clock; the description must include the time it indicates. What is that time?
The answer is 3:22
